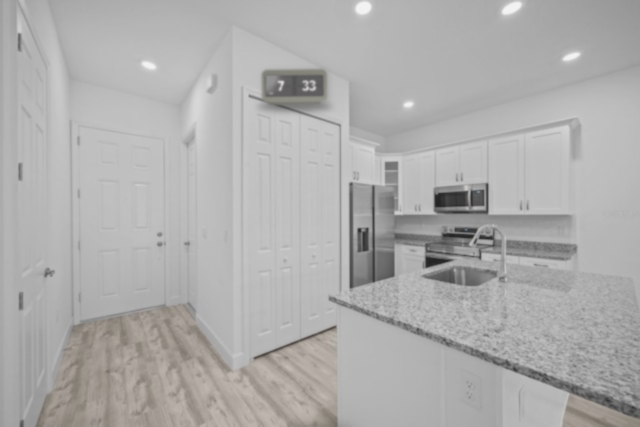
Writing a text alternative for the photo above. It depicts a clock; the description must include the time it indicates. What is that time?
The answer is 7:33
